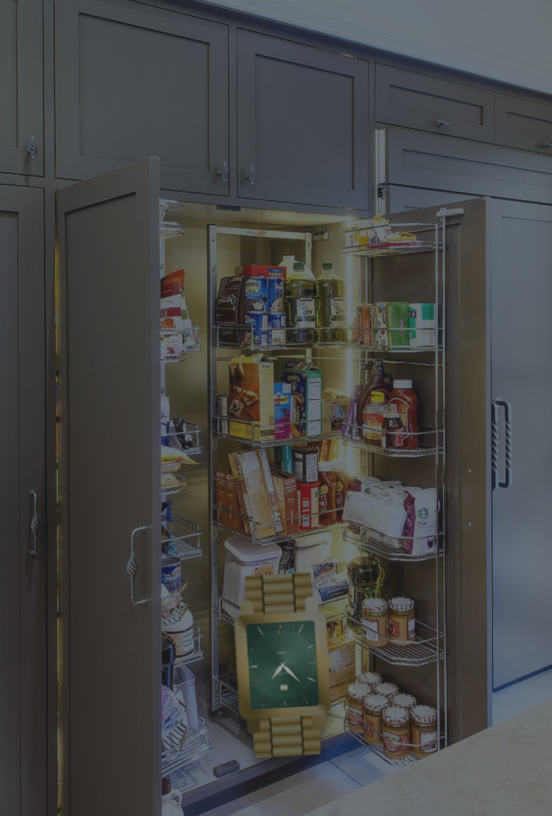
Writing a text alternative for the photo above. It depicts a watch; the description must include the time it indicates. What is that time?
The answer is 7:23
